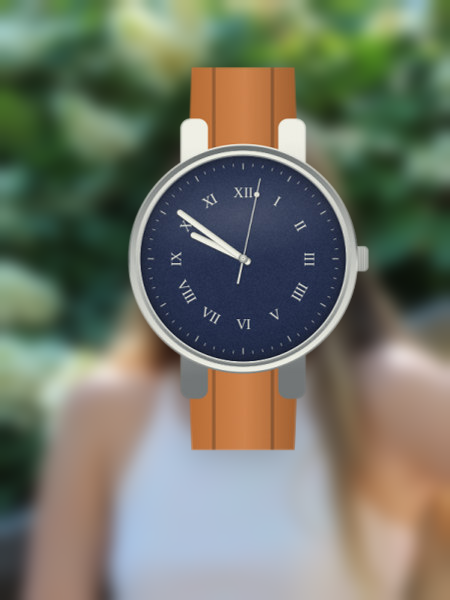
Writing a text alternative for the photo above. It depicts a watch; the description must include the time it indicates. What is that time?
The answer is 9:51:02
